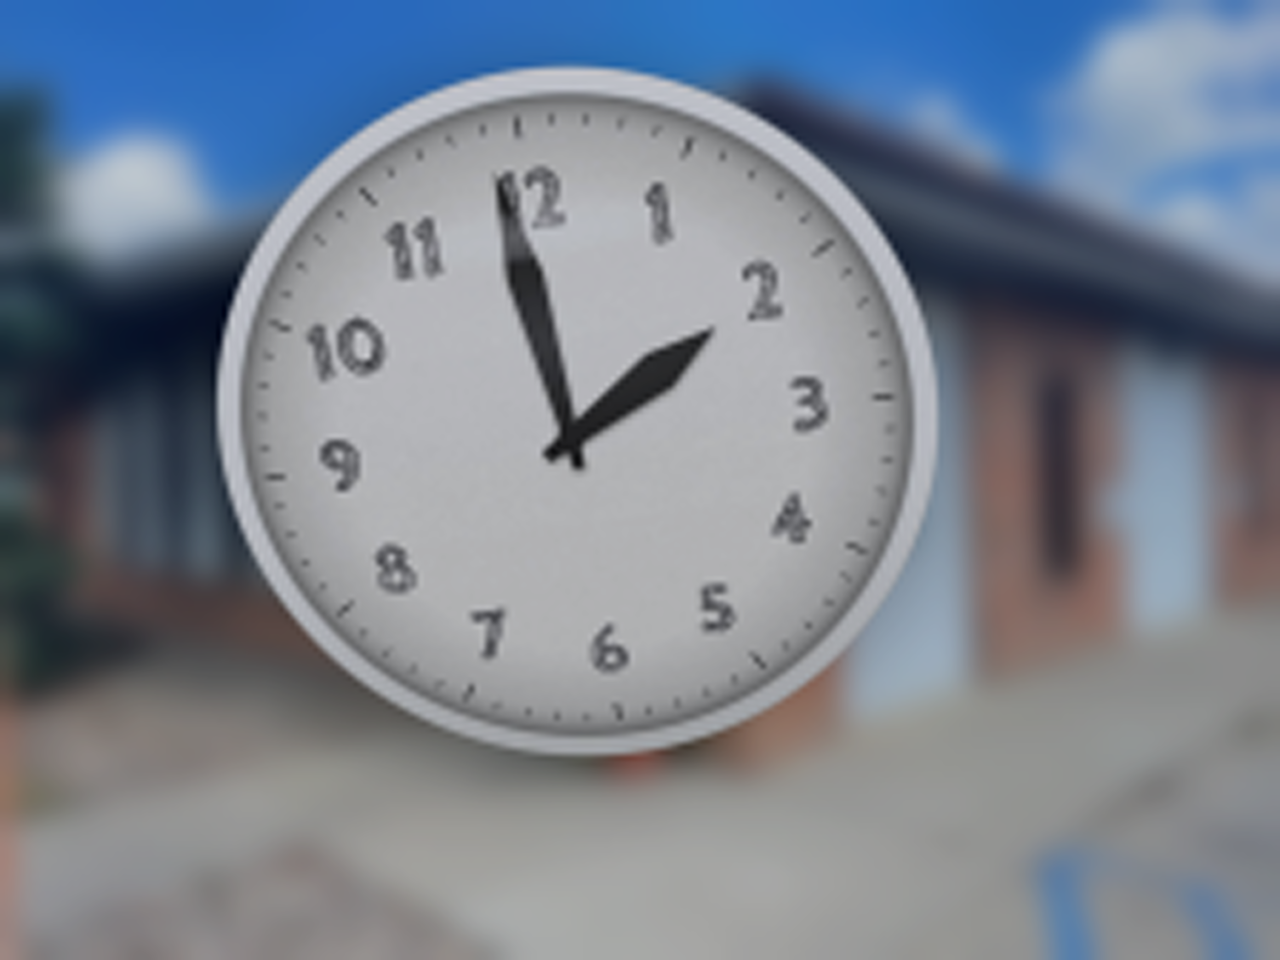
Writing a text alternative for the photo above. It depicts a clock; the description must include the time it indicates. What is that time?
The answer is 1:59
